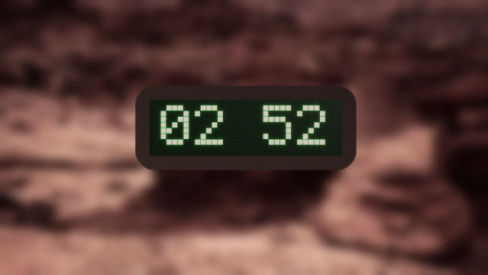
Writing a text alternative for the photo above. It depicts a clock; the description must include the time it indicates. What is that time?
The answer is 2:52
